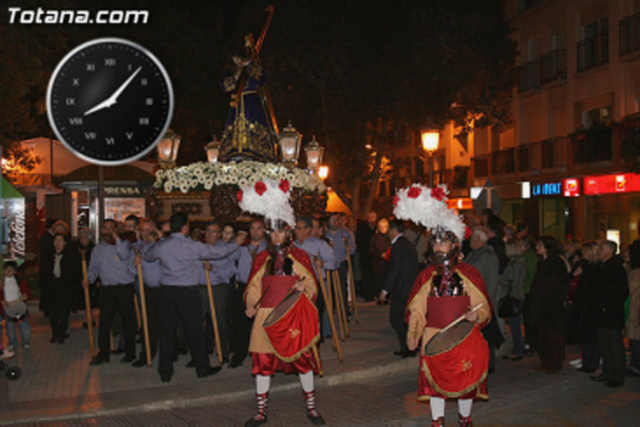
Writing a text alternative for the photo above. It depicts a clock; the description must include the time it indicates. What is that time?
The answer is 8:07
